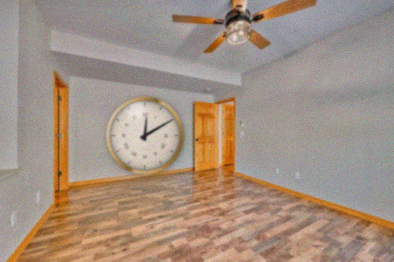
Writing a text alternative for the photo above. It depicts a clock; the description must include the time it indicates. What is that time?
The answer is 12:10
